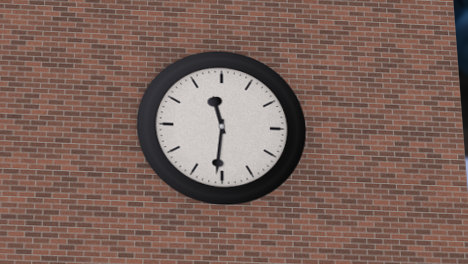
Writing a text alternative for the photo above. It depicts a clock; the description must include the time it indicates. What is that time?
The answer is 11:31
